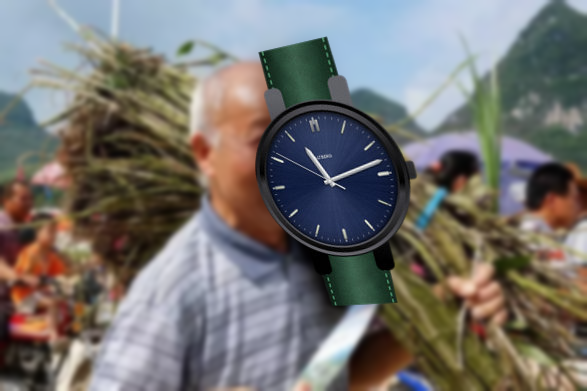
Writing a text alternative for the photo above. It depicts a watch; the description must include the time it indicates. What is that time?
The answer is 11:12:51
